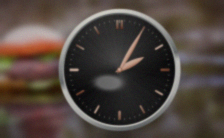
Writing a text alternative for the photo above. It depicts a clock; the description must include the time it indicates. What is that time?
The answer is 2:05
